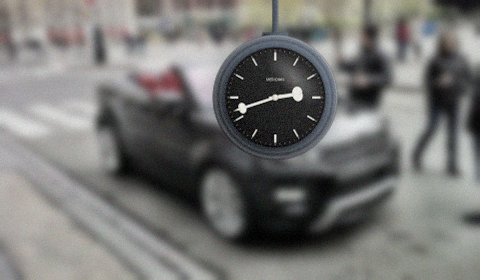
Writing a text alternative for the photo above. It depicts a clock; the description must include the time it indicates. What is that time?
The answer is 2:42
